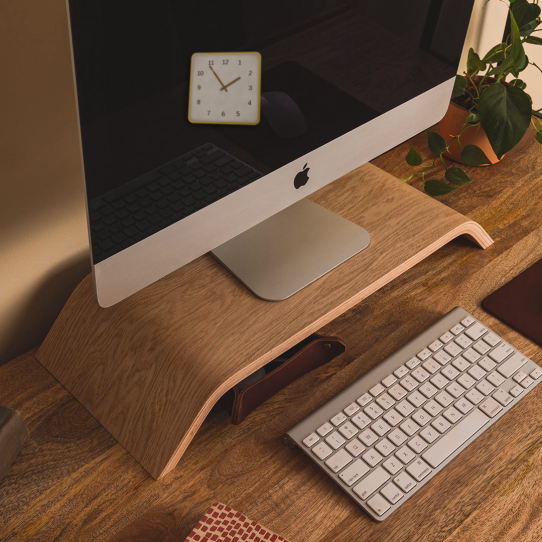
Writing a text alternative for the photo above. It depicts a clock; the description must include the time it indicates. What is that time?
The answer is 1:54
